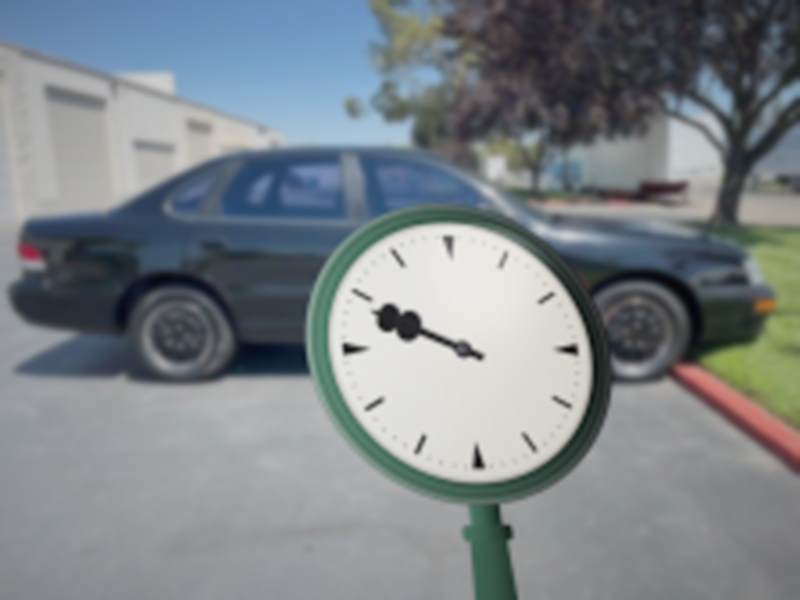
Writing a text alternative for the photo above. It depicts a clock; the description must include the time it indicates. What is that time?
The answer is 9:49
